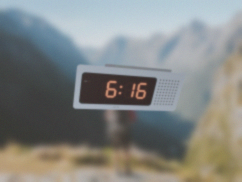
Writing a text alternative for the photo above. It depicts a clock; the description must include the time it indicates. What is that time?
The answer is 6:16
